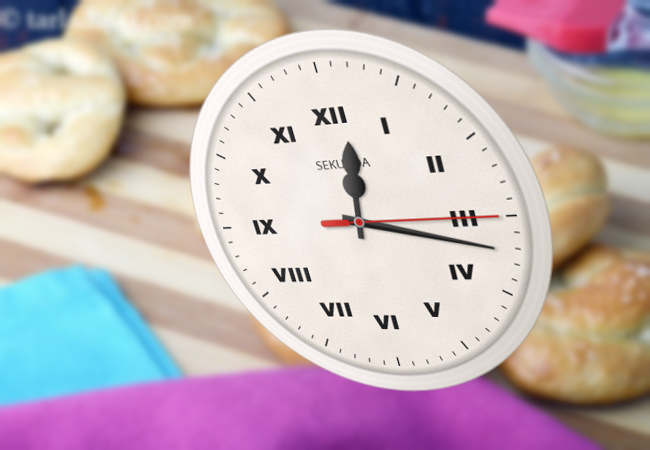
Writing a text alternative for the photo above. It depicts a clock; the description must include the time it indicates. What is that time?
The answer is 12:17:15
